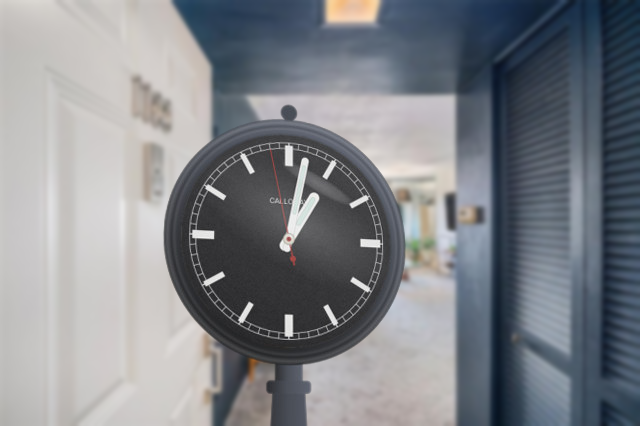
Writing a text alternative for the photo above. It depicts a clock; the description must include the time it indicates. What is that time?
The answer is 1:01:58
